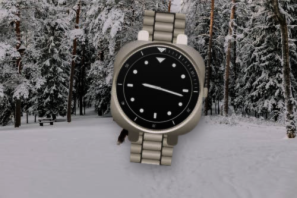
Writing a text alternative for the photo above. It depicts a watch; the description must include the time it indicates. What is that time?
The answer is 9:17
